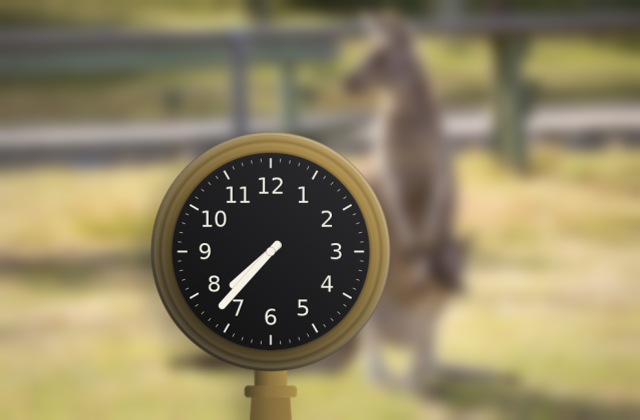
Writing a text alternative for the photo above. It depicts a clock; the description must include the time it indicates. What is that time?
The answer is 7:37
